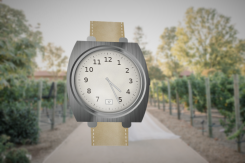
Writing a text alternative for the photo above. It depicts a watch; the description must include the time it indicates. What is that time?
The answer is 4:26
